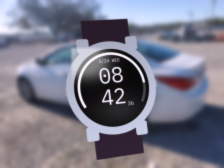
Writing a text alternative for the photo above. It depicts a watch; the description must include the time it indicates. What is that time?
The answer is 8:42
